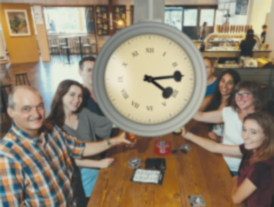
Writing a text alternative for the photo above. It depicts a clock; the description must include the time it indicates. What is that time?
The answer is 4:14
